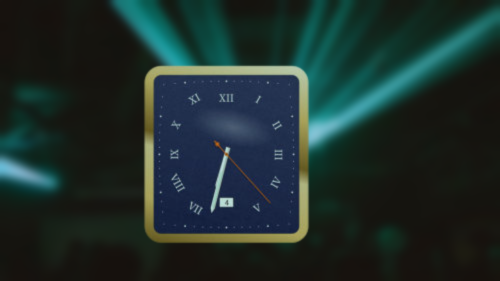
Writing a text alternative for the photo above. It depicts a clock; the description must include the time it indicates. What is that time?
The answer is 6:32:23
